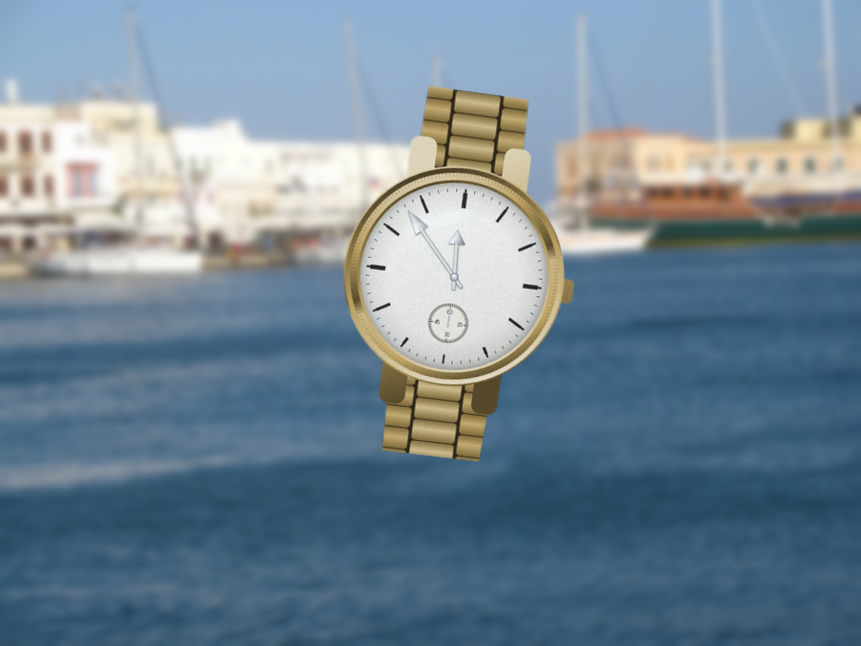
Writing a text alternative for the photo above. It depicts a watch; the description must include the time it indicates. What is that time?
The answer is 11:53
